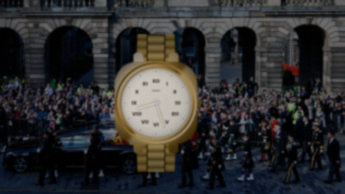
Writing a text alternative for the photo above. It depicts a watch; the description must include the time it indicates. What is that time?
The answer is 8:27
